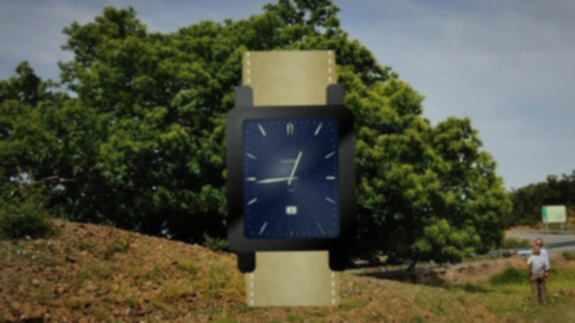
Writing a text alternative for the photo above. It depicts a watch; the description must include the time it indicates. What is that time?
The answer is 12:44
